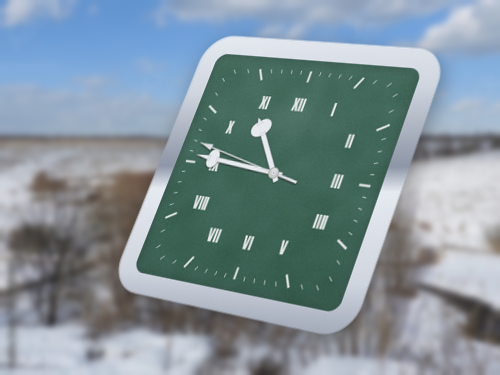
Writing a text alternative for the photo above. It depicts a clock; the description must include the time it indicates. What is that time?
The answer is 10:45:47
